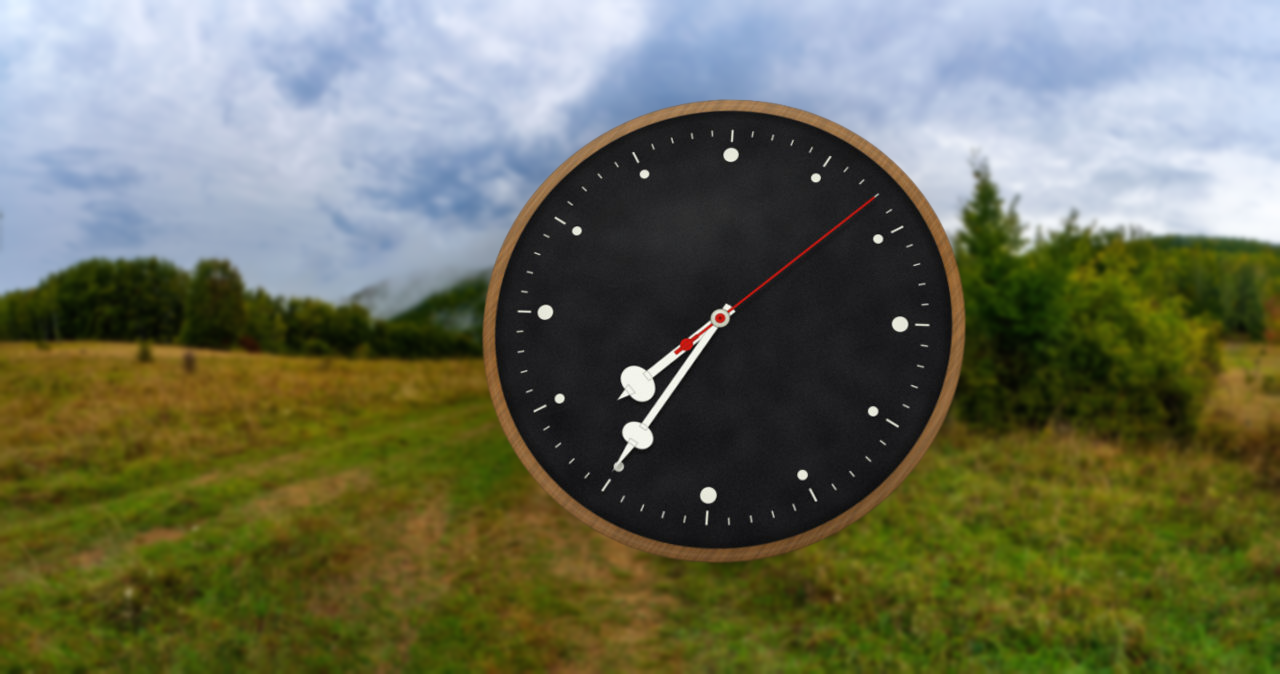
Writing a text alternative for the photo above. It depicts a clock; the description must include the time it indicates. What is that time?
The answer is 7:35:08
